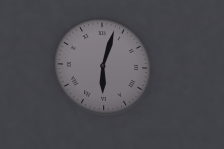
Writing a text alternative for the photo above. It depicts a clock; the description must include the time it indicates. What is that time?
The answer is 6:03
